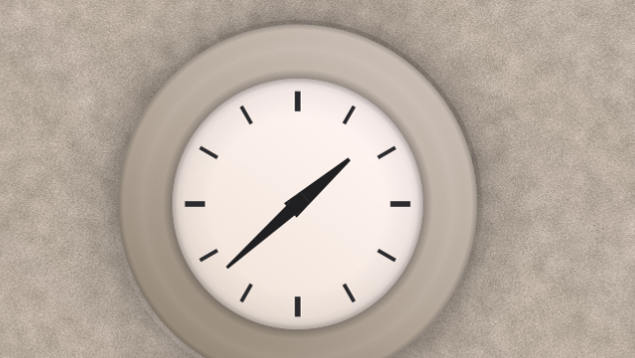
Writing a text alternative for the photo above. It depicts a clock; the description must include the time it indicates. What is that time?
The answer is 1:38
